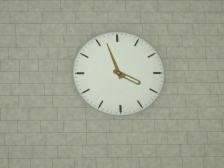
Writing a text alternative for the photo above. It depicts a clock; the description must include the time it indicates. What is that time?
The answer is 3:57
